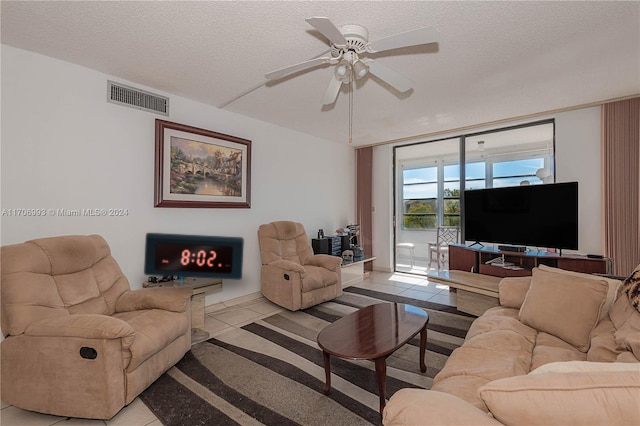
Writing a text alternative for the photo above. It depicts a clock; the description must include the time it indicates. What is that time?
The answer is 8:02
